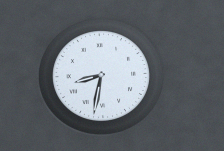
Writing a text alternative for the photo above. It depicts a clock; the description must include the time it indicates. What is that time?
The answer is 8:32
